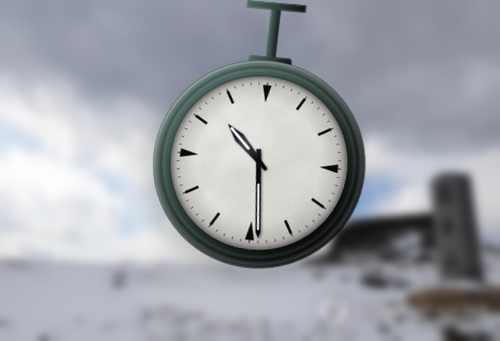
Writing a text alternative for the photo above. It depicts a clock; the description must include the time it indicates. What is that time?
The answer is 10:29
